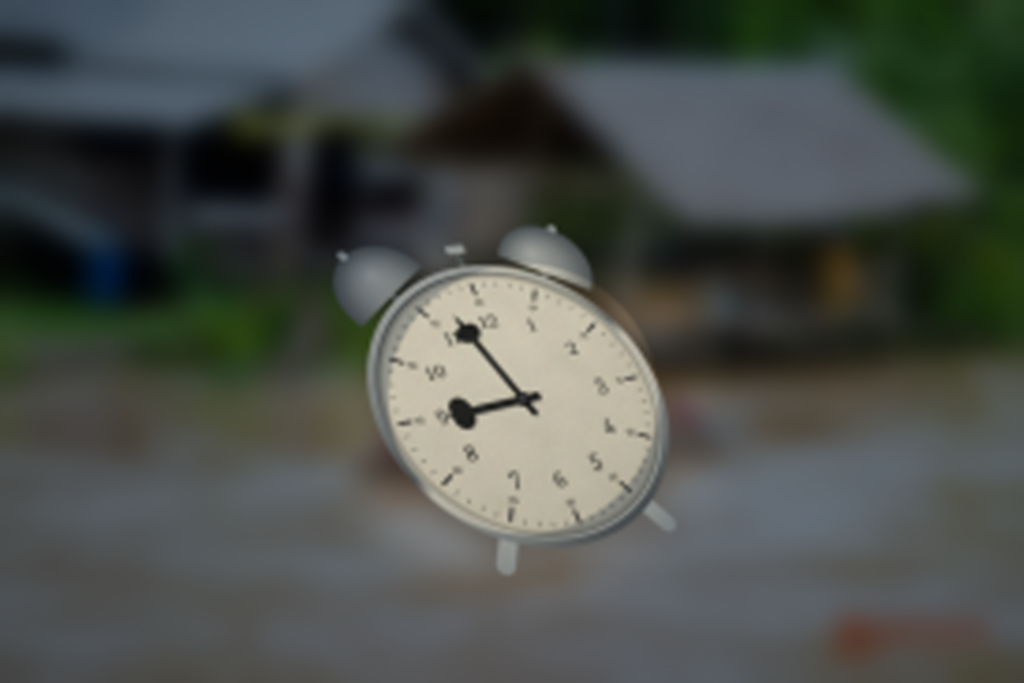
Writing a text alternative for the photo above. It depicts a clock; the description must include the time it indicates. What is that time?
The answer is 8:57
